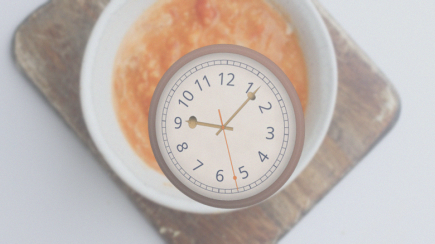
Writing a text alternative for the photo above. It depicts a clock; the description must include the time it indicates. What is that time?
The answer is 9:06:27
